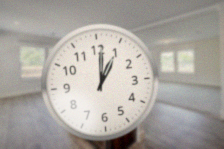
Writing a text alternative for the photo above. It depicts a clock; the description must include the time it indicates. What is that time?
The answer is 1:01
